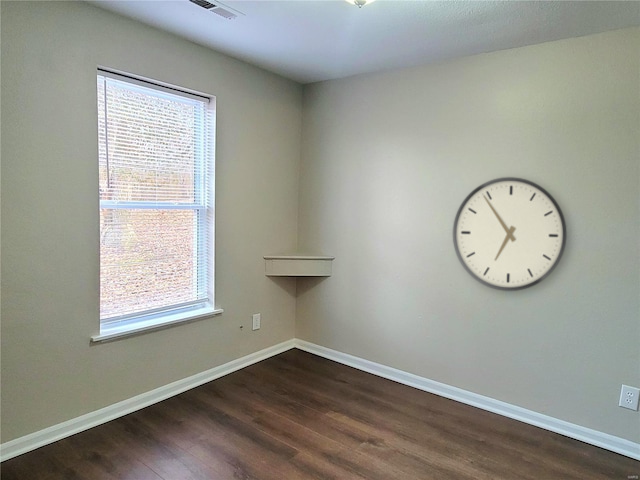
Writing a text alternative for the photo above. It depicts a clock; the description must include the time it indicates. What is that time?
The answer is 6:54
